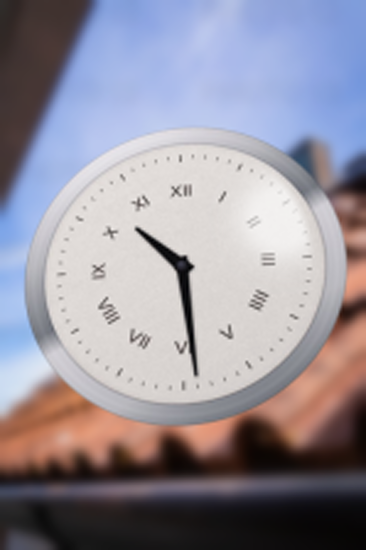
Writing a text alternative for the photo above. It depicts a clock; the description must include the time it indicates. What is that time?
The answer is 10:29
